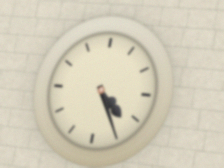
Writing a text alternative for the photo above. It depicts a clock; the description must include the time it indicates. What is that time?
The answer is 4:25
